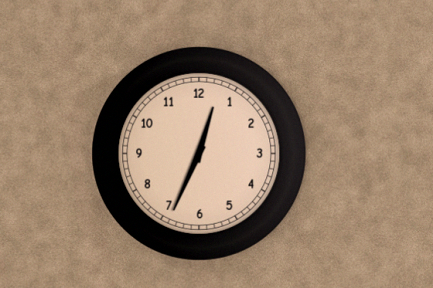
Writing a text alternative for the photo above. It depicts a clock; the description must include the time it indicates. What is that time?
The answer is 12:34
